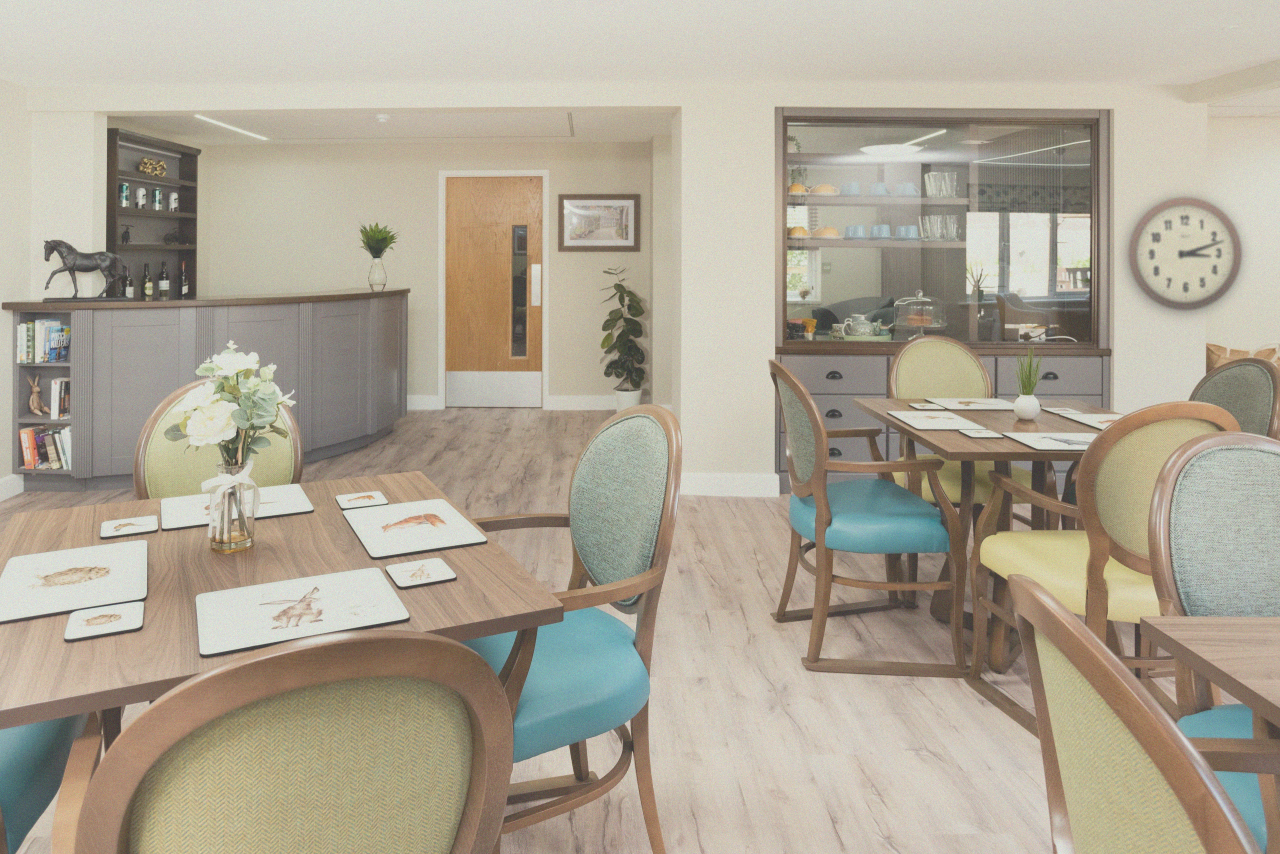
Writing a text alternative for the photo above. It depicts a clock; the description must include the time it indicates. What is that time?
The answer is 3:12
